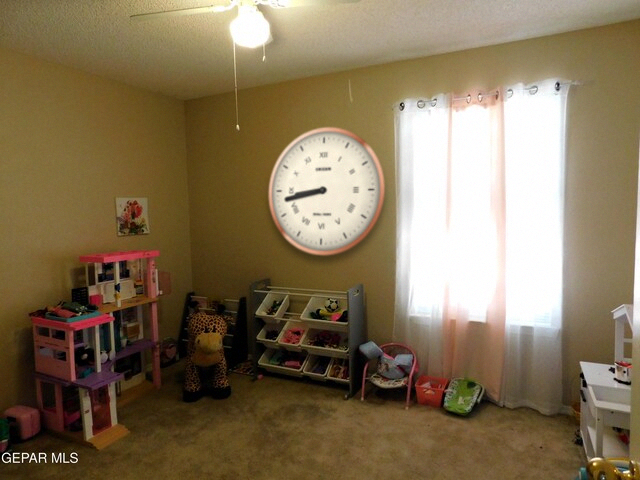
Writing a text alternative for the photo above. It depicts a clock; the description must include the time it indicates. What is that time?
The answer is 8:43
